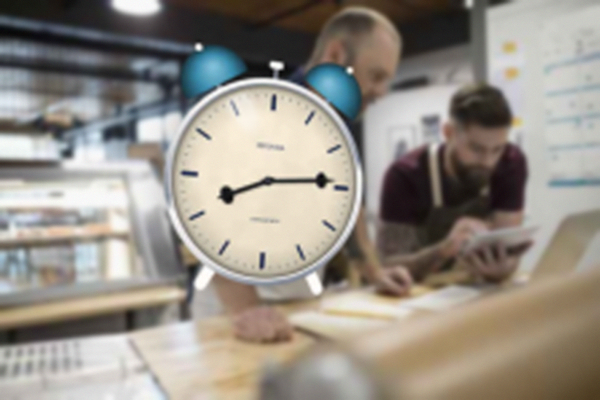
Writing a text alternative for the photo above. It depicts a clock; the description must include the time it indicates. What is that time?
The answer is 8:14
